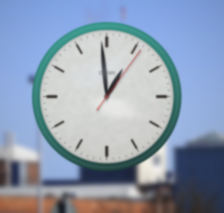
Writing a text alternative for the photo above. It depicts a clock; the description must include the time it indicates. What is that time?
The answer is 12:59:06
